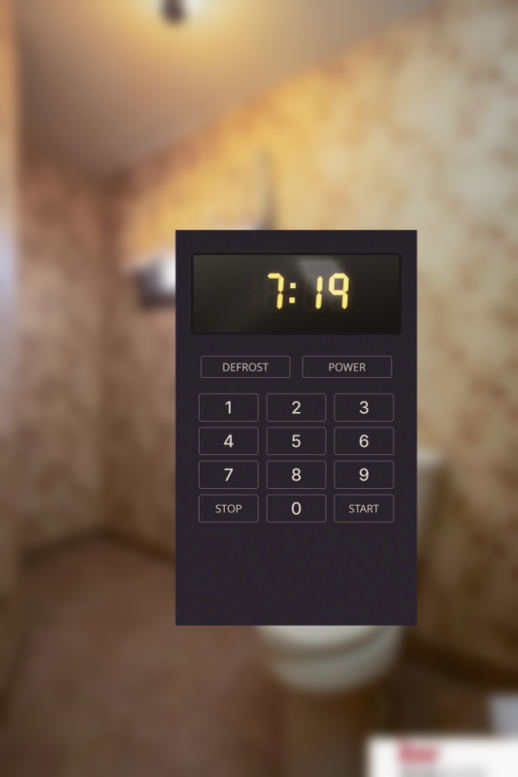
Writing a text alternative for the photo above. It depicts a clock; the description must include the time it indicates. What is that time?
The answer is 7:19
